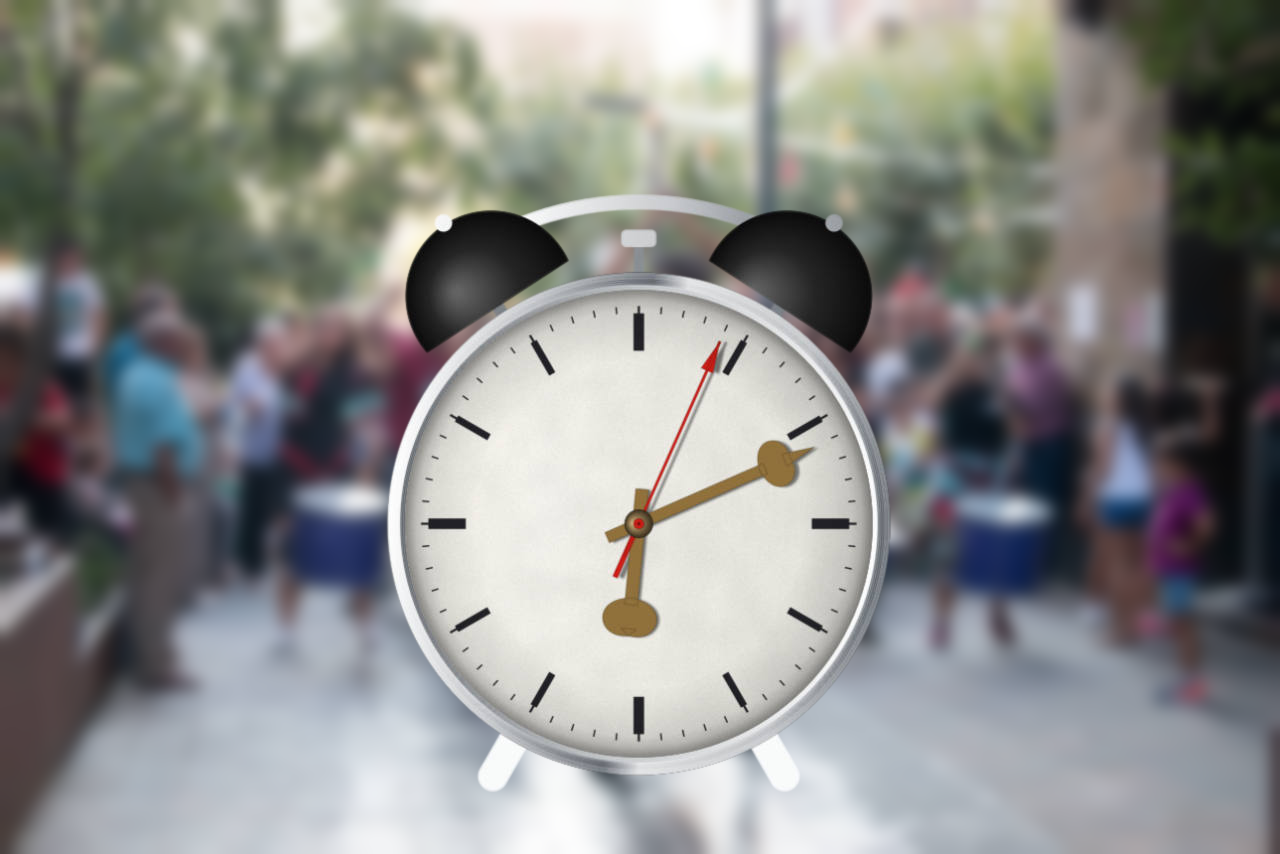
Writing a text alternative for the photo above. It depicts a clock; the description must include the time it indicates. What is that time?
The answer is 6:11:04
